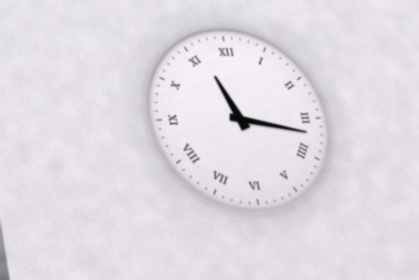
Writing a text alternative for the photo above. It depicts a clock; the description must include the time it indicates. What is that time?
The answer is 11:17
